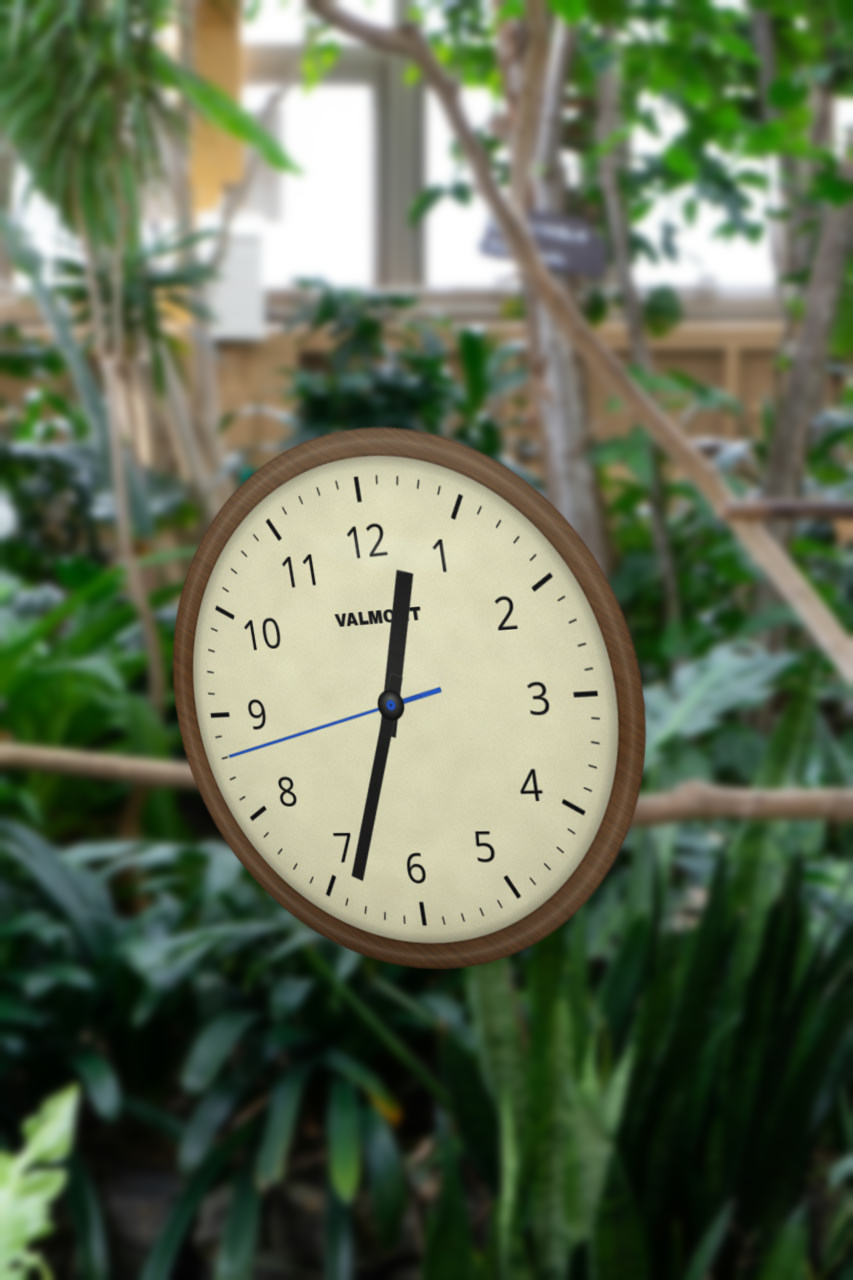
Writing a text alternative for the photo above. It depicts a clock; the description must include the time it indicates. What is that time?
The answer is 12:33:43
